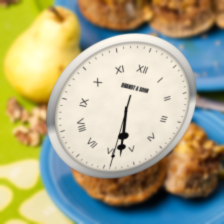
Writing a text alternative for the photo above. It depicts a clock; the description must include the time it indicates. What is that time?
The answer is 5:27:29
